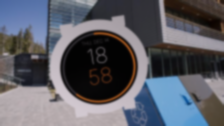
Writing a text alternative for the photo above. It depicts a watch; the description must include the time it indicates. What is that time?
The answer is 18:58
